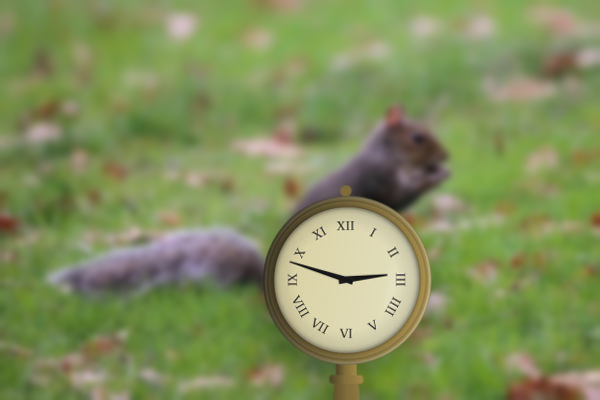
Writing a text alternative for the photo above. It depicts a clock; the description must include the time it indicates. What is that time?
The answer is 2:48
